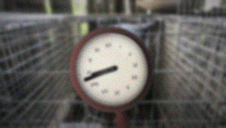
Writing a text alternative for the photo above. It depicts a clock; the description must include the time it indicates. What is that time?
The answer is 8:43
